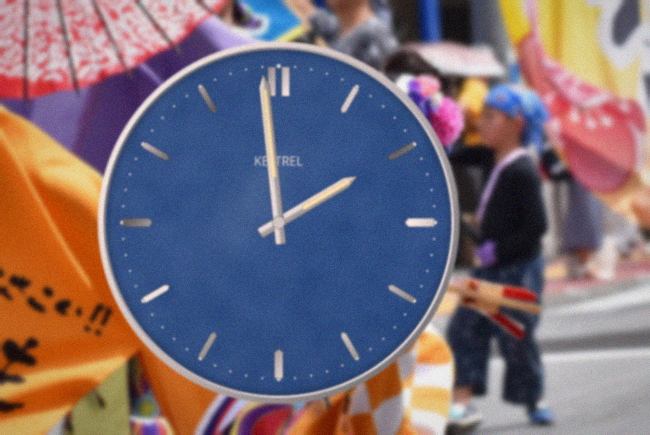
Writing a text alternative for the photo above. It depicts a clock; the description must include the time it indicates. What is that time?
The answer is 1:59
